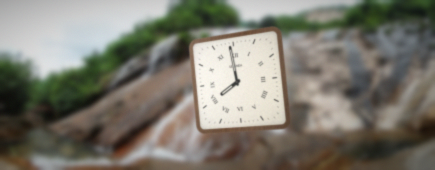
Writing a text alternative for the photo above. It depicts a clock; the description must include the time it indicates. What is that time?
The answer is 7:59
